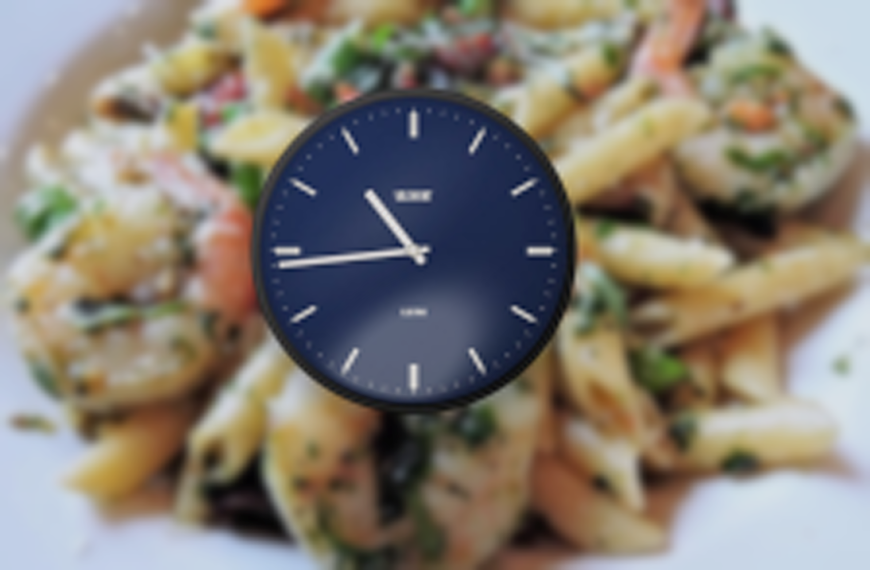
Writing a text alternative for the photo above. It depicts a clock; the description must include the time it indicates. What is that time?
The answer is 10:44
